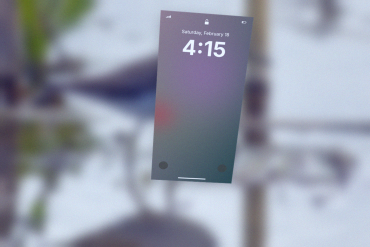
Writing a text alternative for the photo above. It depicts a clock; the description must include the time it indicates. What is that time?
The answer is 4:15
